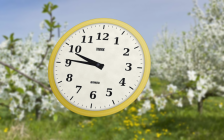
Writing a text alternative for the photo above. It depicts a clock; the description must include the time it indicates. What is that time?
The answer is 9:46
